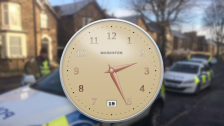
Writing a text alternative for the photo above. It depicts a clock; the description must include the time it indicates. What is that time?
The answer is 2:26
